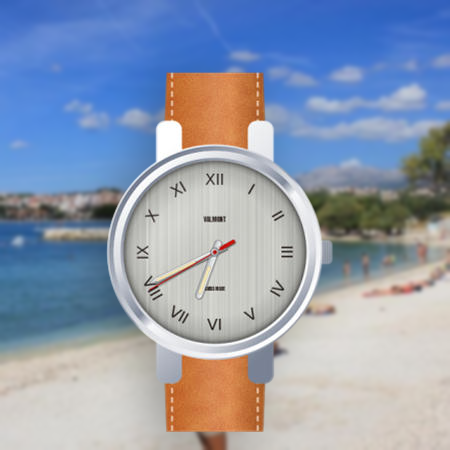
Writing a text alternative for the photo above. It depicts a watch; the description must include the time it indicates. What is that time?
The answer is 6:40:40
